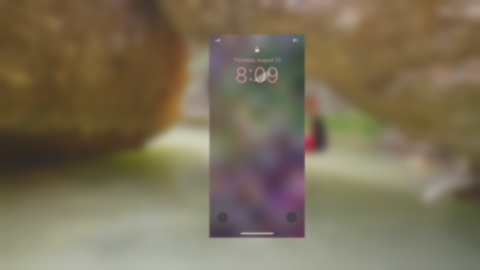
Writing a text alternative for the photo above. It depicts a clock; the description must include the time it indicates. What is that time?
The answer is 8:09
